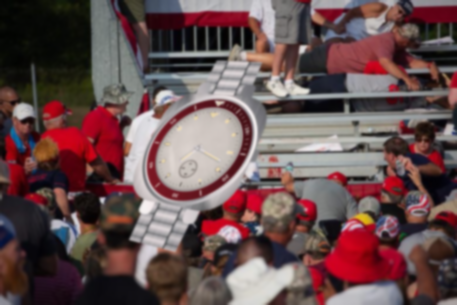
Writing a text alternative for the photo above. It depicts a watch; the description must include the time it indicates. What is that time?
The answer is 7:18
